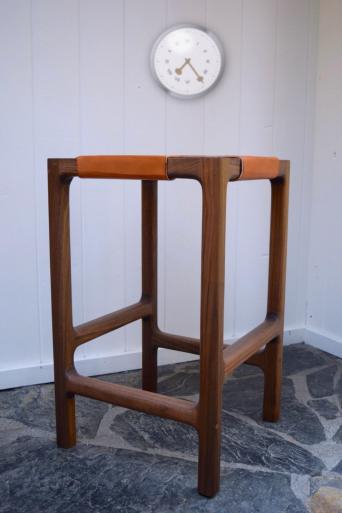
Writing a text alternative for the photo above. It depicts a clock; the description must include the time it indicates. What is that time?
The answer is 7:24
